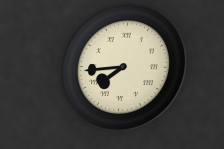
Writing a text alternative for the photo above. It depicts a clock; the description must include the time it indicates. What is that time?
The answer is 7:44
